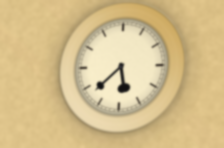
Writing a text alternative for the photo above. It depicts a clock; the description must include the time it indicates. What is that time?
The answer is 5:38
